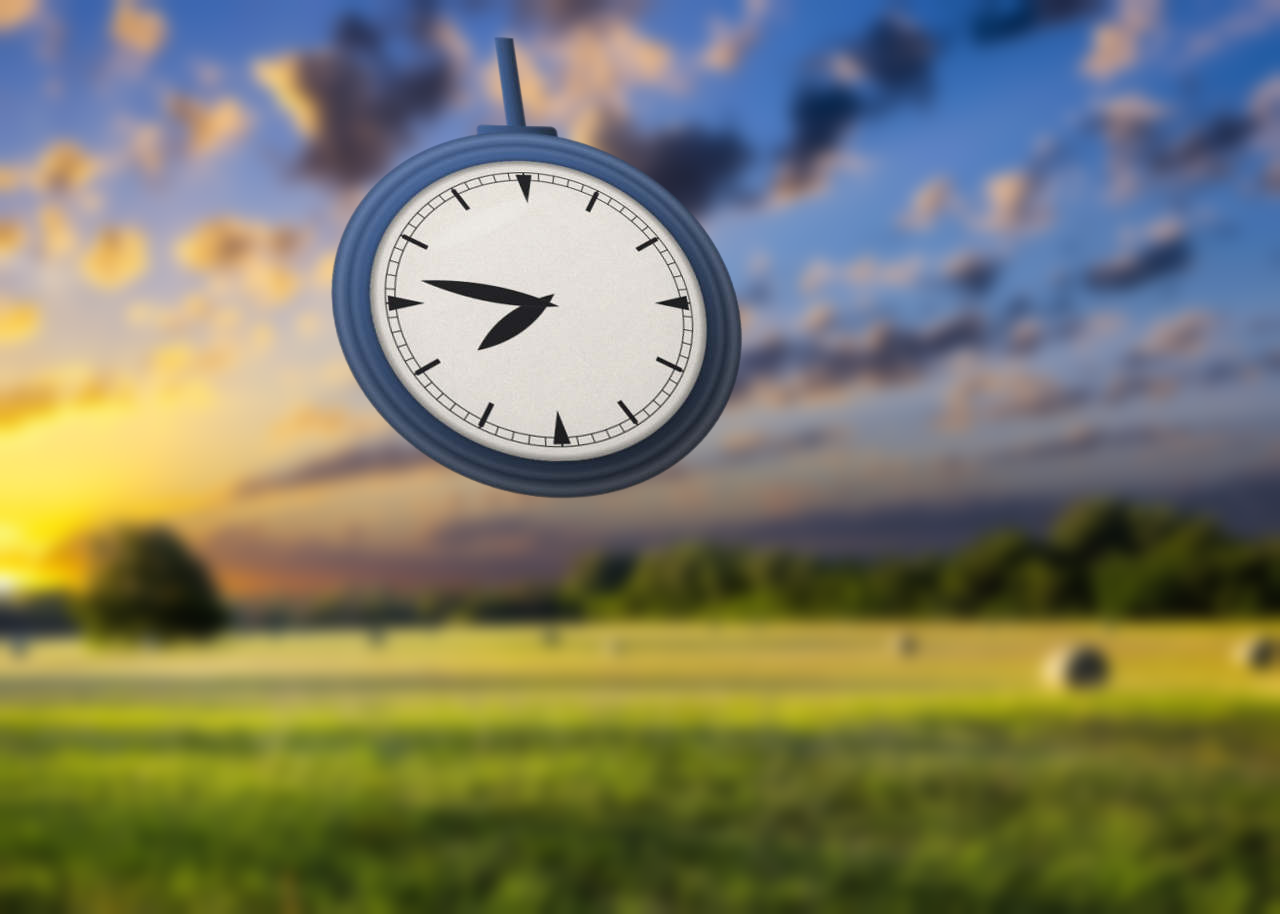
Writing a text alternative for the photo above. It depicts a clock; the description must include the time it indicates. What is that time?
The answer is 7:47
